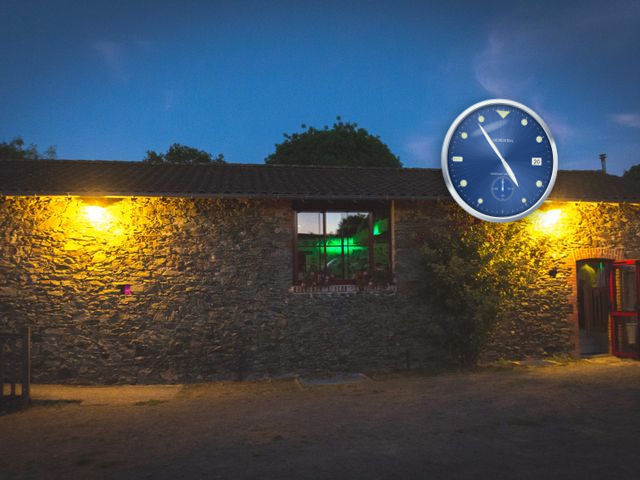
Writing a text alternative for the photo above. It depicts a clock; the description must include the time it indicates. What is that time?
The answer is 4:54
